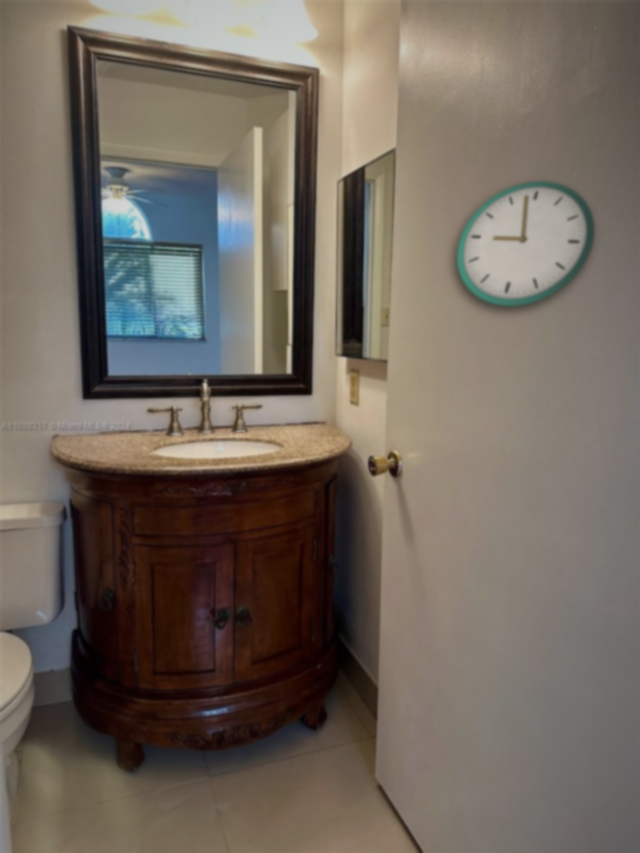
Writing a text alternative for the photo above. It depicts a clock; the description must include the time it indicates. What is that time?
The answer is 8:58
